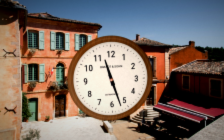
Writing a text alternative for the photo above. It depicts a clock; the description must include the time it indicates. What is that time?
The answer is 11:27
